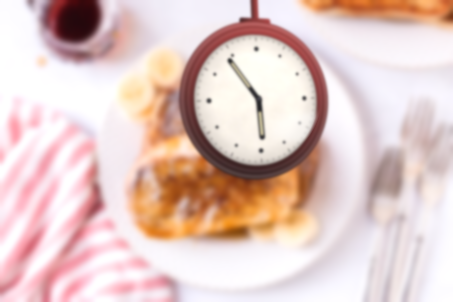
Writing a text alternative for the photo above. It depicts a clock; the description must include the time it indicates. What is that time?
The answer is 5:54
